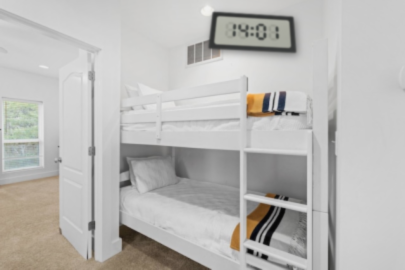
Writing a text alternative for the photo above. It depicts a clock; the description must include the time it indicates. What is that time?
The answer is 14:01
